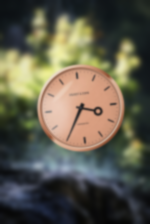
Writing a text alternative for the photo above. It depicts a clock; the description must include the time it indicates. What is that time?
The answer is 3:35
